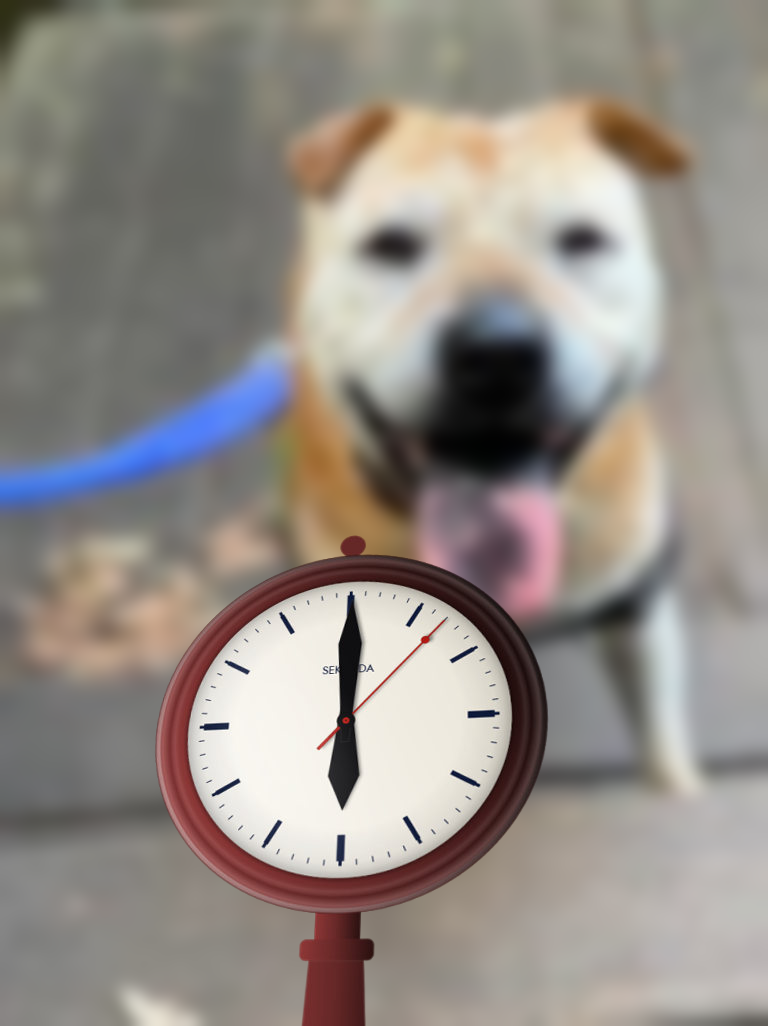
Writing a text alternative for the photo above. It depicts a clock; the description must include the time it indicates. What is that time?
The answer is 6:00:07
